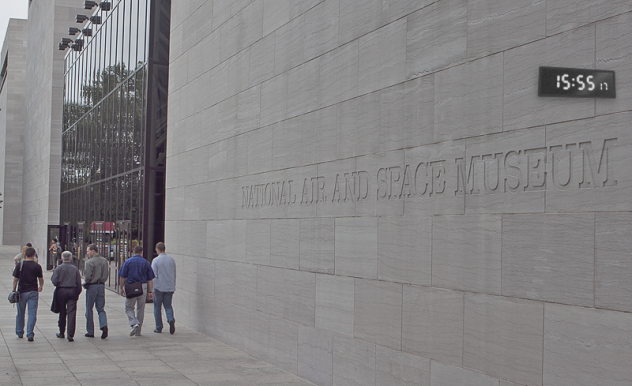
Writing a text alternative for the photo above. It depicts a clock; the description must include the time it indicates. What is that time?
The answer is 15:55:17
